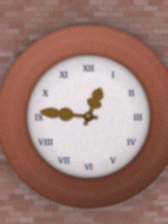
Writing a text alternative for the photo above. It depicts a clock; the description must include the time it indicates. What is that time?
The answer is 12:46
